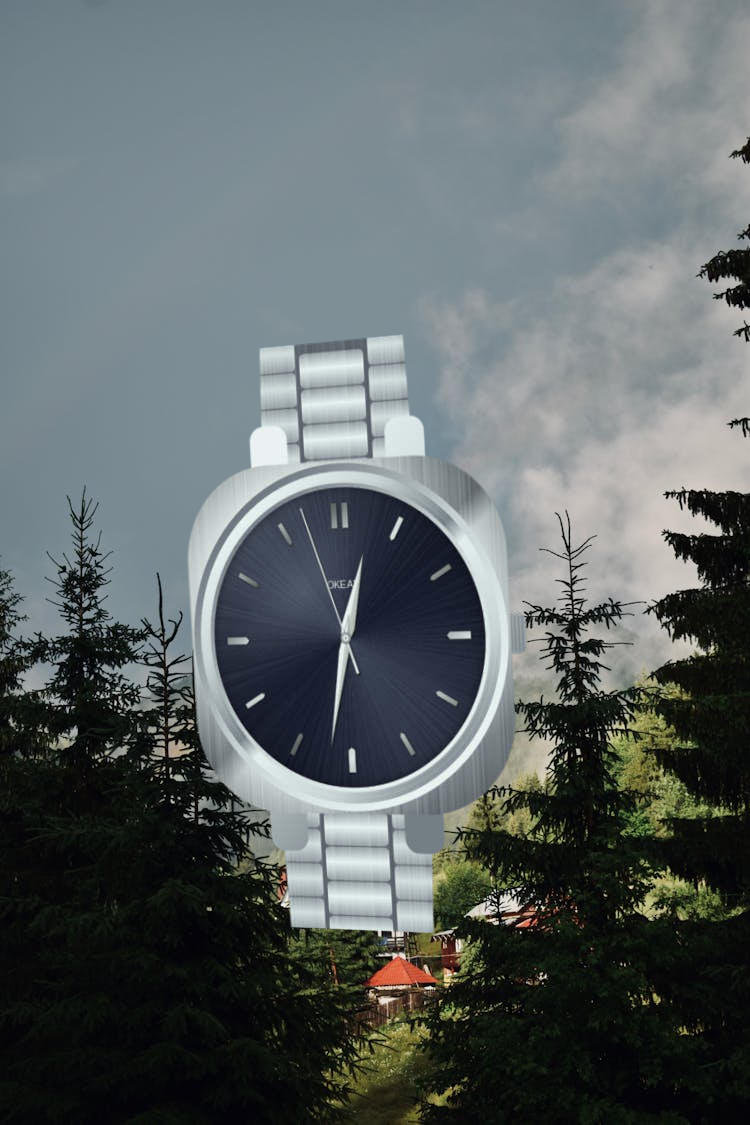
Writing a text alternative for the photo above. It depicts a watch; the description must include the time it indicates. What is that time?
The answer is 12:31:57
